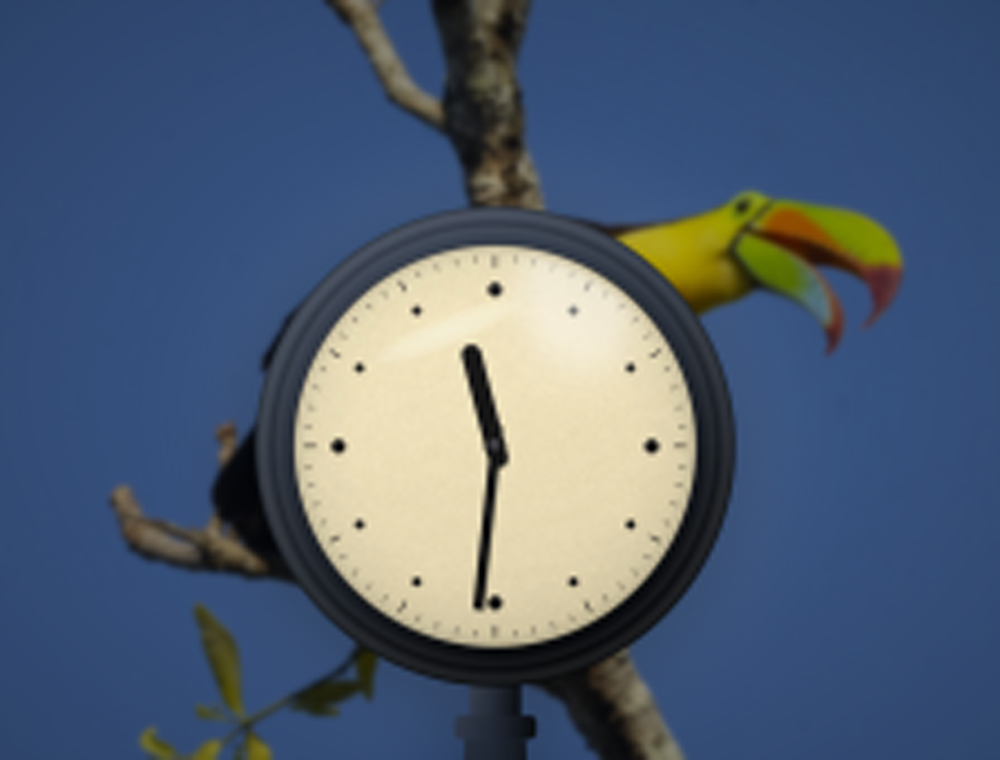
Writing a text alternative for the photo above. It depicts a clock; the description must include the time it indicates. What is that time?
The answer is 11:31
